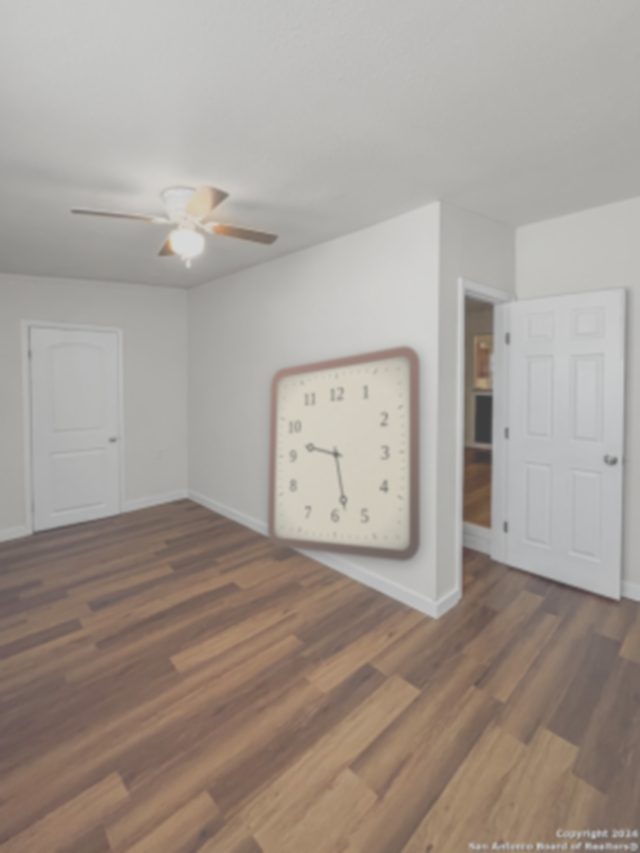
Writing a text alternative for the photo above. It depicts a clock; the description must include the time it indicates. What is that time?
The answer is 9:28
